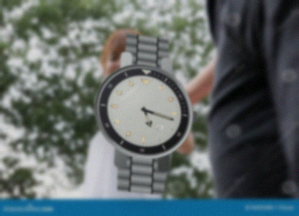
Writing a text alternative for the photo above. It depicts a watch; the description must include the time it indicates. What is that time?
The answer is 5:17
